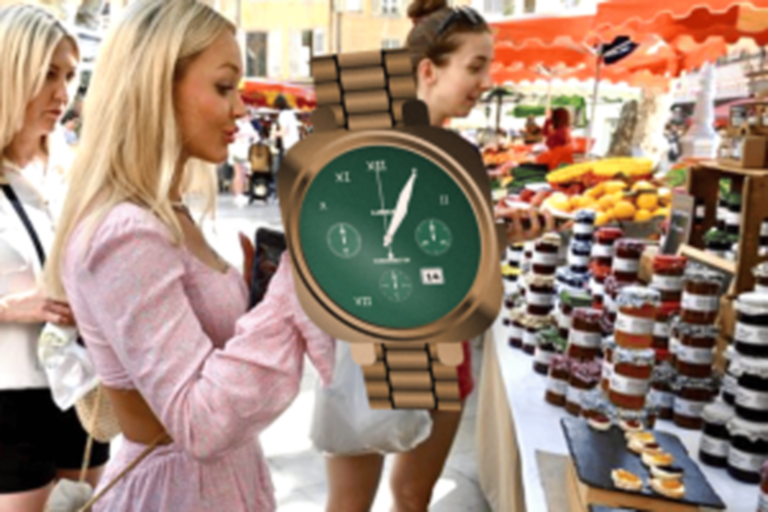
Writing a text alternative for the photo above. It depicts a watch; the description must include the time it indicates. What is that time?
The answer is 1:05
